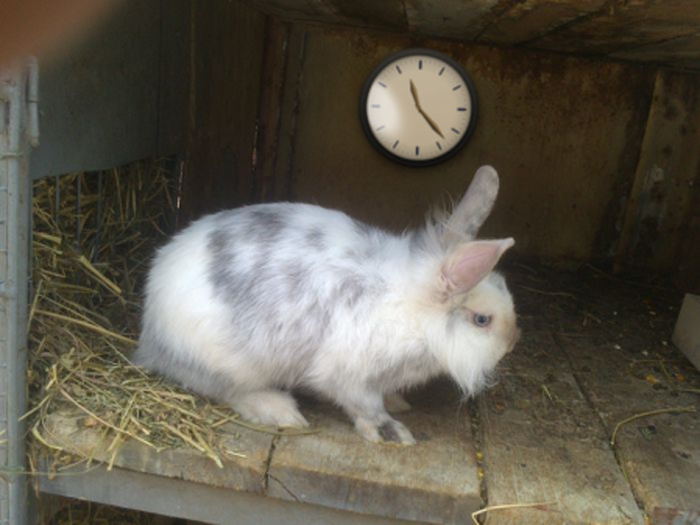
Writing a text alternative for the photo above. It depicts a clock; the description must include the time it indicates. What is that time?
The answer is 11:23
